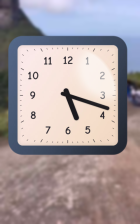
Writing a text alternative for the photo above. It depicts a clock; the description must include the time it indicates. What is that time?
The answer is 5:18
